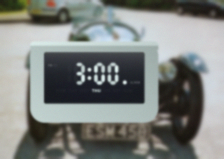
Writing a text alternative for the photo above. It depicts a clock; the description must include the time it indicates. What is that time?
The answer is 3:00
